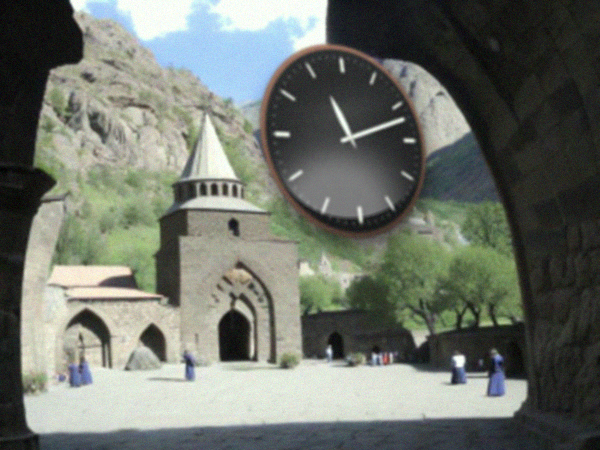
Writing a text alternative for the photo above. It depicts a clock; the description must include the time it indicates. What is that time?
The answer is 11:12
